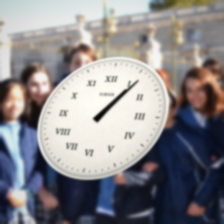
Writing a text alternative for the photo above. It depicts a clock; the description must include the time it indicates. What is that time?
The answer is 1:06
